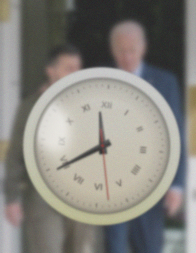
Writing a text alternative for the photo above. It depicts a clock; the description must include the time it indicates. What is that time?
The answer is 11:39:28
